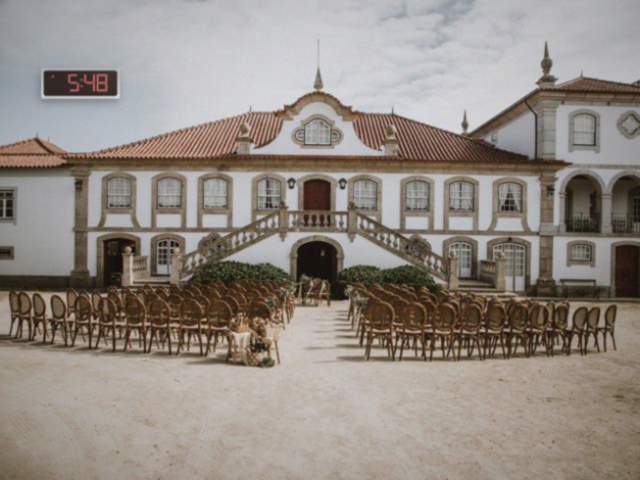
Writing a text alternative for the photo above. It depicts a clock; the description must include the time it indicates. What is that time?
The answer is 5:48
